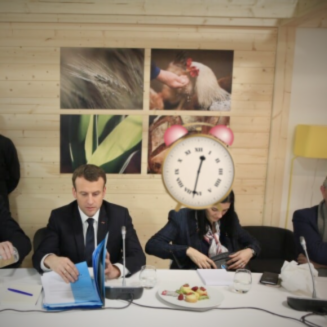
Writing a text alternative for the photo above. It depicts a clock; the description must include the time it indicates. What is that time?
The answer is 12:32
